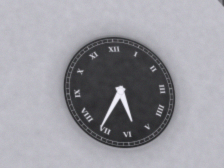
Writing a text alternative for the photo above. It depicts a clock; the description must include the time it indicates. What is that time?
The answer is 5:36
